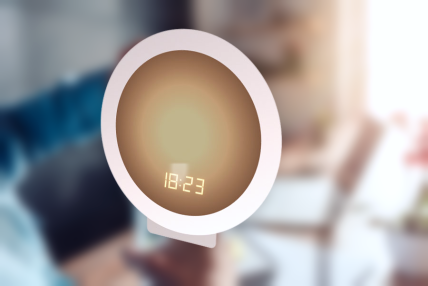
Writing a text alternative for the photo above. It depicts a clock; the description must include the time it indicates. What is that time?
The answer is 18:23
